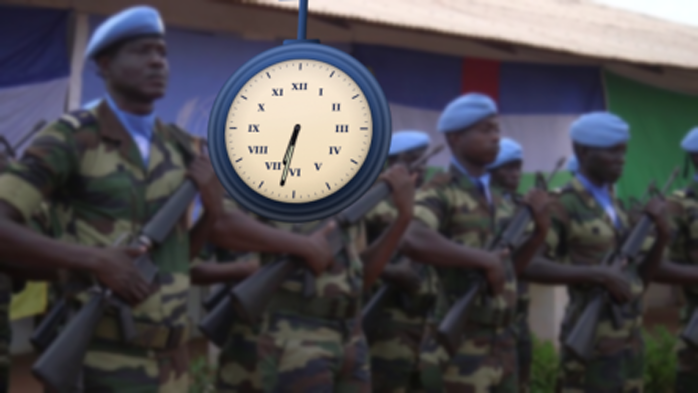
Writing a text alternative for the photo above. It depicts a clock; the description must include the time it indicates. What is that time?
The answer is 6:32
